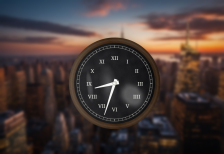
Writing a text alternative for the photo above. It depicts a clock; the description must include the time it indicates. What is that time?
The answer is 8:33
